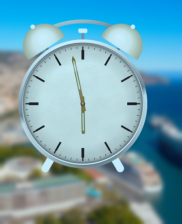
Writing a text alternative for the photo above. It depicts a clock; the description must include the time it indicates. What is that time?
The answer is 5:58
